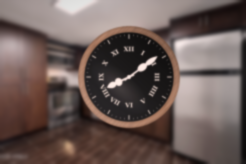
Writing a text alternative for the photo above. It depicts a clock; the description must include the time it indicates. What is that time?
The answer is 8:09
